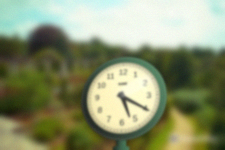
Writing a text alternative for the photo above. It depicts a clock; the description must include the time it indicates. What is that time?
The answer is 5:20
